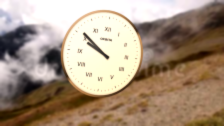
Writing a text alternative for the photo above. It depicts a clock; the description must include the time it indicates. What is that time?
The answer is 9:51
